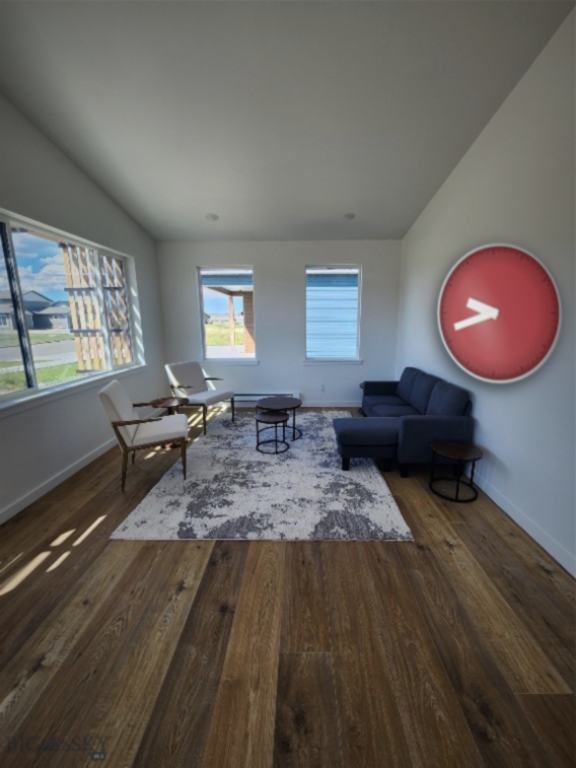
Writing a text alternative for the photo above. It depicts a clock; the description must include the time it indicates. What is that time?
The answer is 9:42
